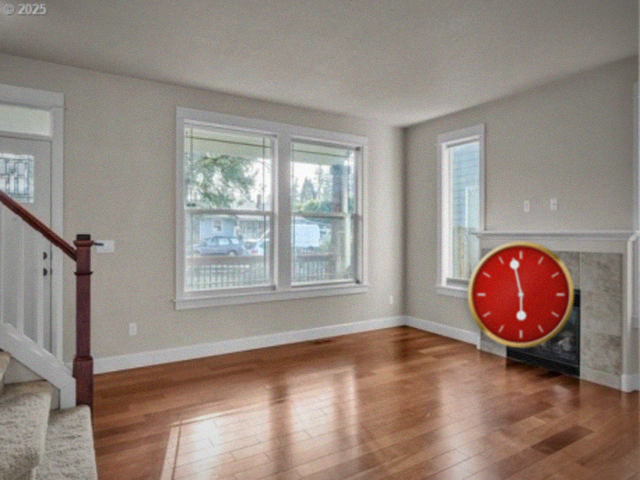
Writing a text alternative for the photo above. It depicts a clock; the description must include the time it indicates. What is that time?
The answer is 5:58
